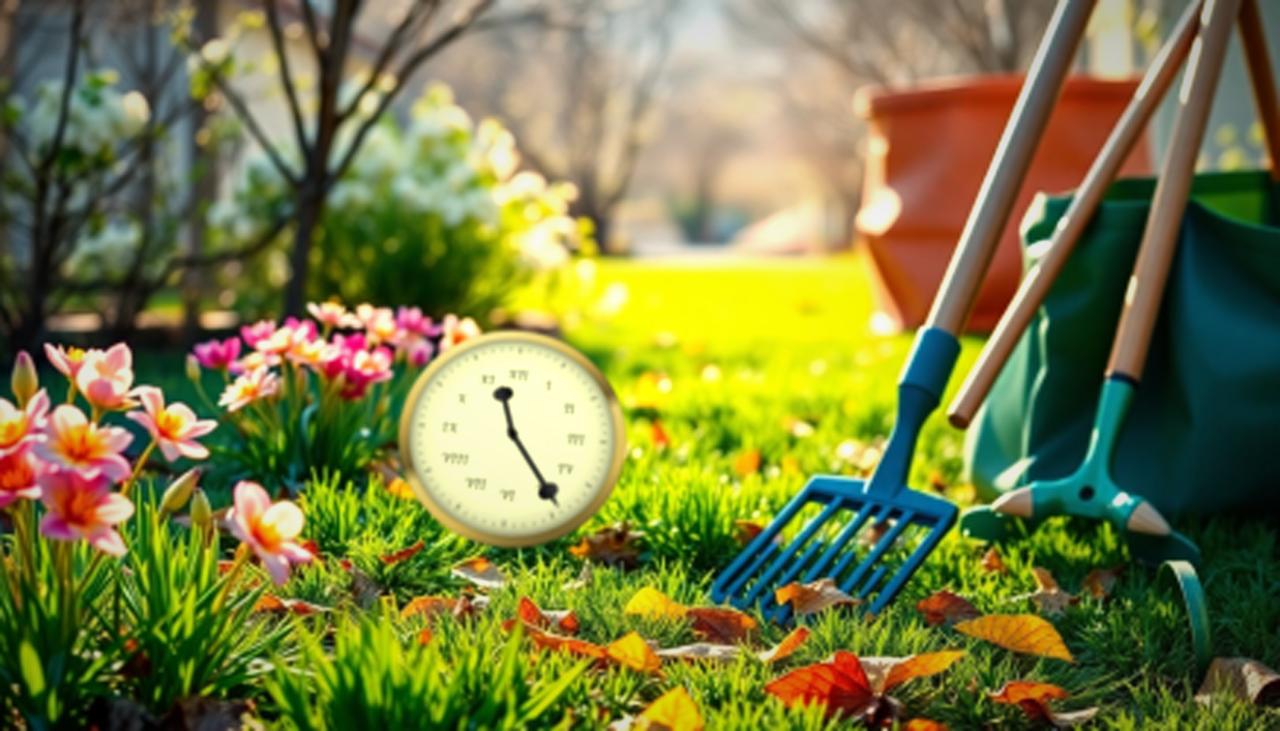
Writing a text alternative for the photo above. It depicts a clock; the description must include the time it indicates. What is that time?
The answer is 11:24
